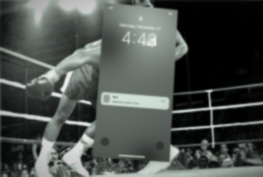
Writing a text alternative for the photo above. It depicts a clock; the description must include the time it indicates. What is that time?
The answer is 4:43
